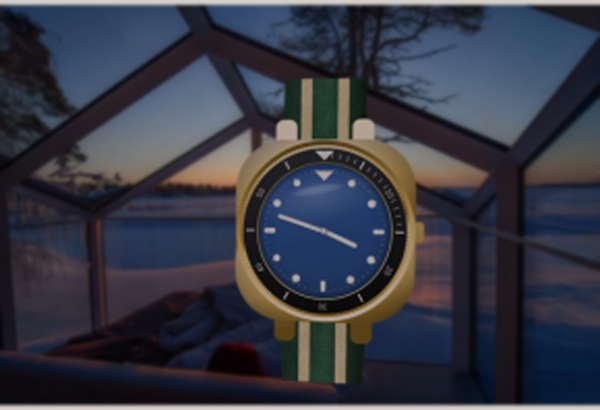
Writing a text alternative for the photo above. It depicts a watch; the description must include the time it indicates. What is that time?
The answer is 3:48
